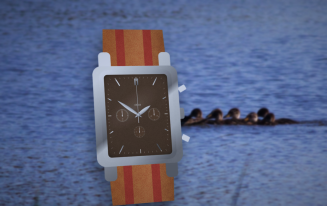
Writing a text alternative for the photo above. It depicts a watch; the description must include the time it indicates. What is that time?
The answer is 1:51
